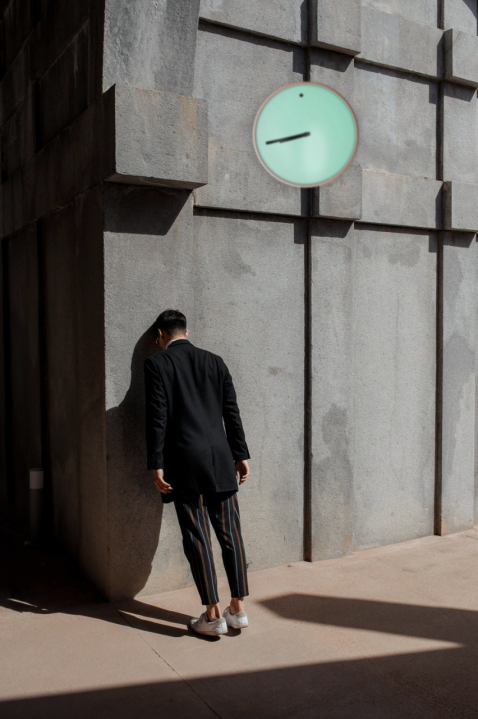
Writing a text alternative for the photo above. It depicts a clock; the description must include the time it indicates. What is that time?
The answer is 8:44
